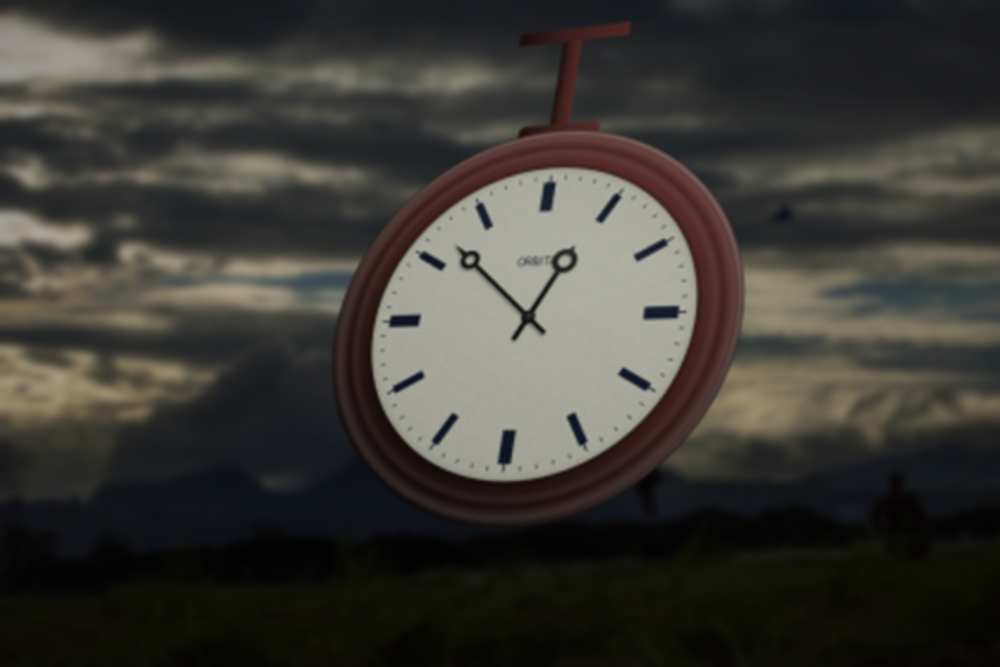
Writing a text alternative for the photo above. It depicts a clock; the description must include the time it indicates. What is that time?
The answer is 12:52
